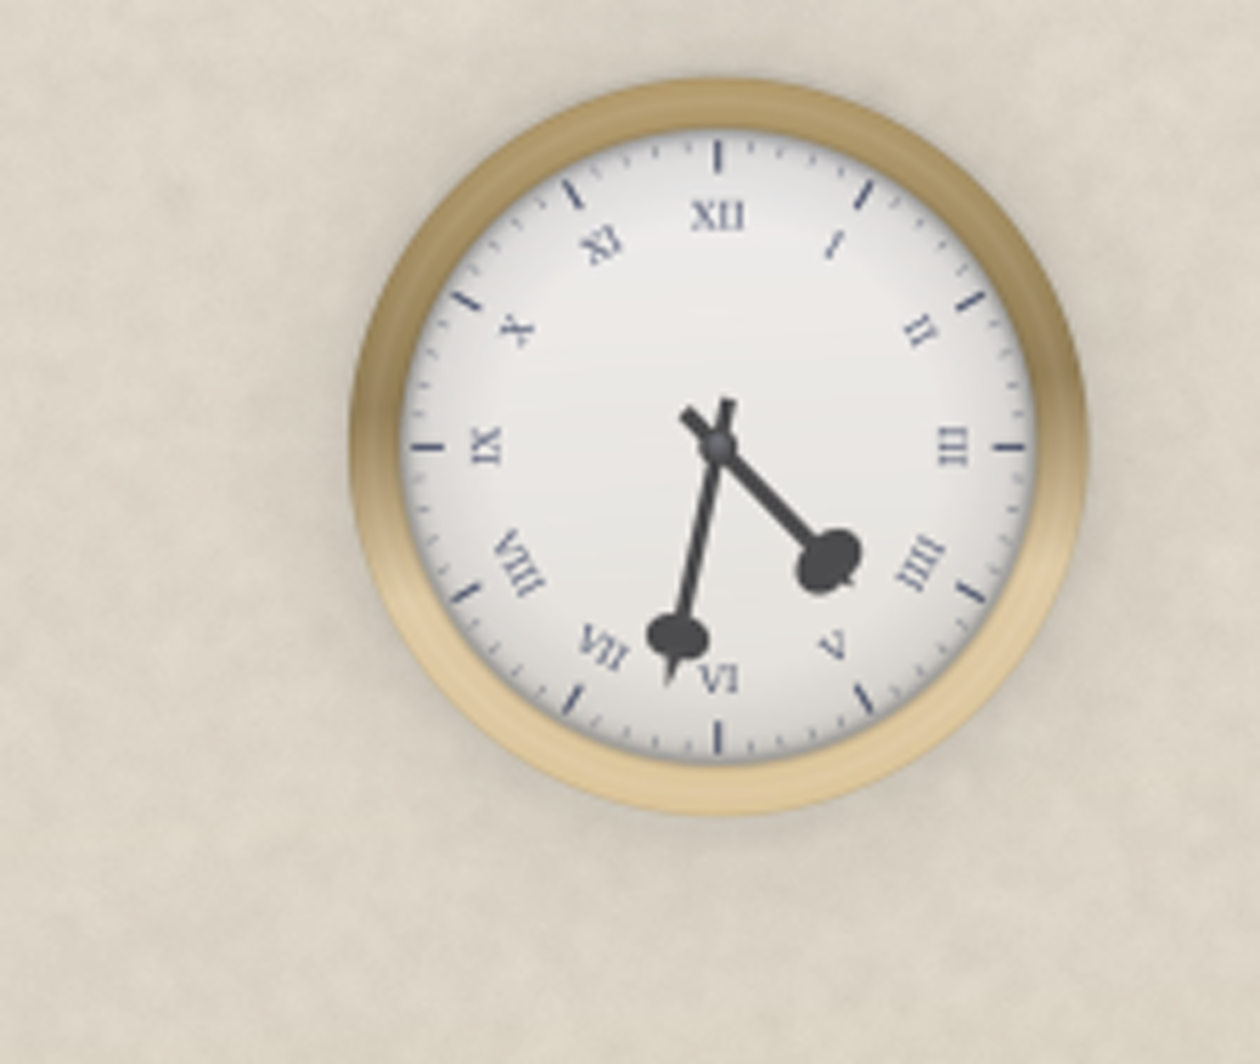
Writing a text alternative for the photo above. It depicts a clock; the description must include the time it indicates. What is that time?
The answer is 4:32
